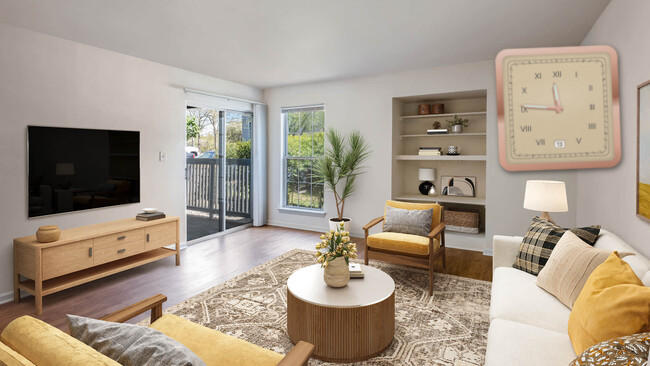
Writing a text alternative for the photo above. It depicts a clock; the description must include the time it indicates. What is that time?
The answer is 11:46
